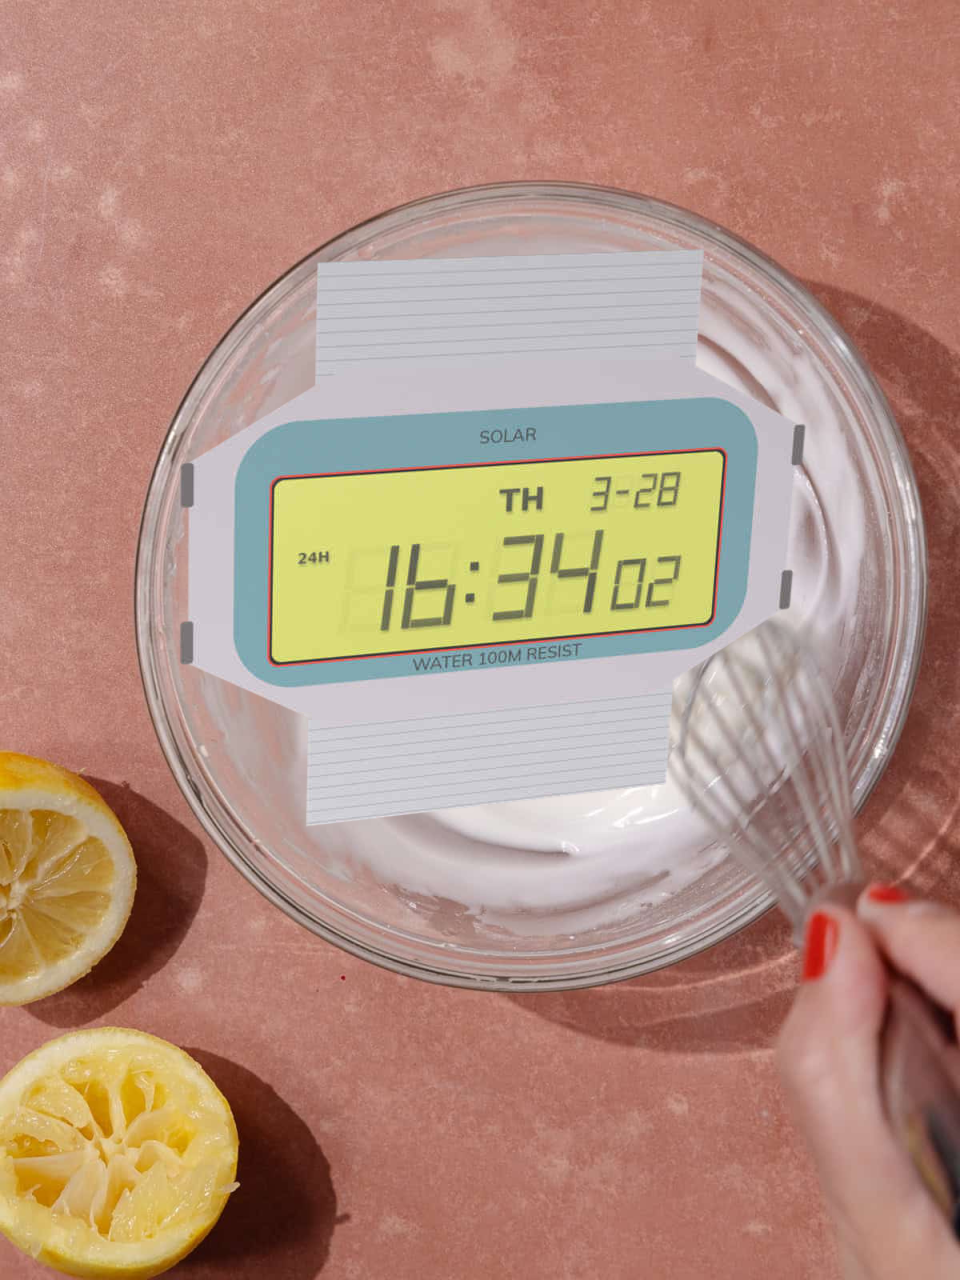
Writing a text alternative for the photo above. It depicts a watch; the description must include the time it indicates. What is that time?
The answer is 16:34:02
